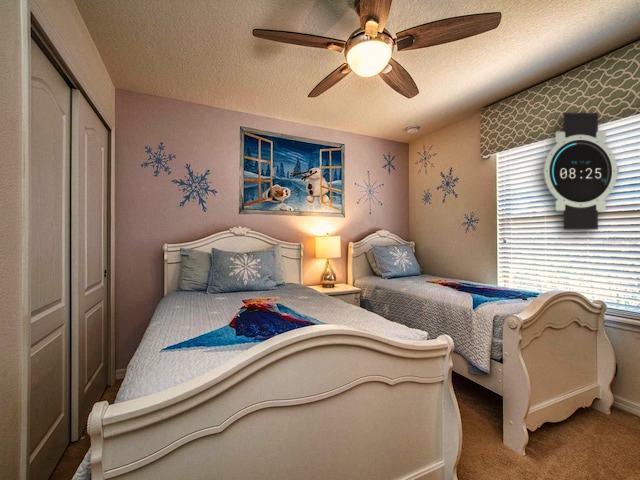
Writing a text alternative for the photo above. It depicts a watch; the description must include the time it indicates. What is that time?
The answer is 8:25
